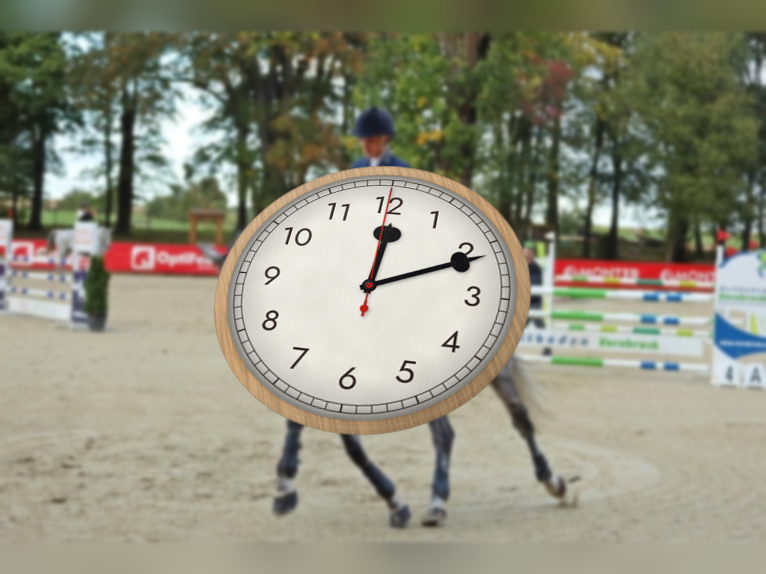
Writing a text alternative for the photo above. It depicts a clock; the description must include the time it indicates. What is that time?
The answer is 12:11:00
